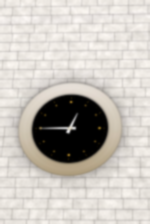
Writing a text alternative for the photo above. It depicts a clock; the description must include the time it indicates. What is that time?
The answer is 12:45
